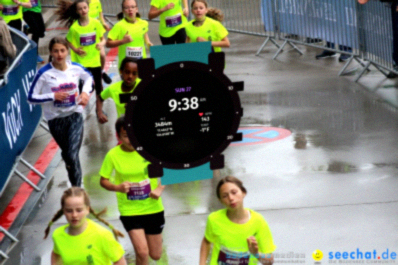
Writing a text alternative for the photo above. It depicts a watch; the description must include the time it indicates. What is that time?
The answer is 9:38
